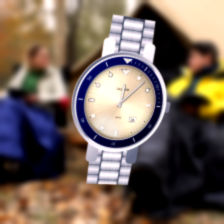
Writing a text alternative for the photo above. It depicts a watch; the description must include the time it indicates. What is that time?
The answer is 12:07
